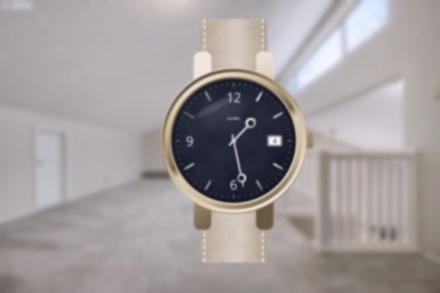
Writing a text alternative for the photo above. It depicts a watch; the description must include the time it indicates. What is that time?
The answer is 1:28
